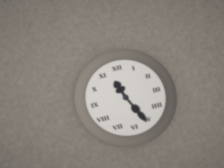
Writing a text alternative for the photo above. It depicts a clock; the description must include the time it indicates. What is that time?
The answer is 11:26
